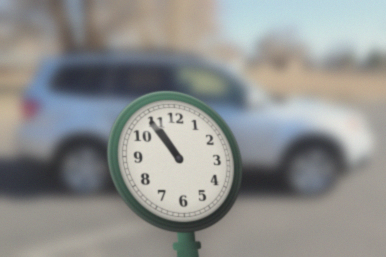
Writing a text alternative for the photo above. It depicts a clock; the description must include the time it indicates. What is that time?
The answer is 10:54
